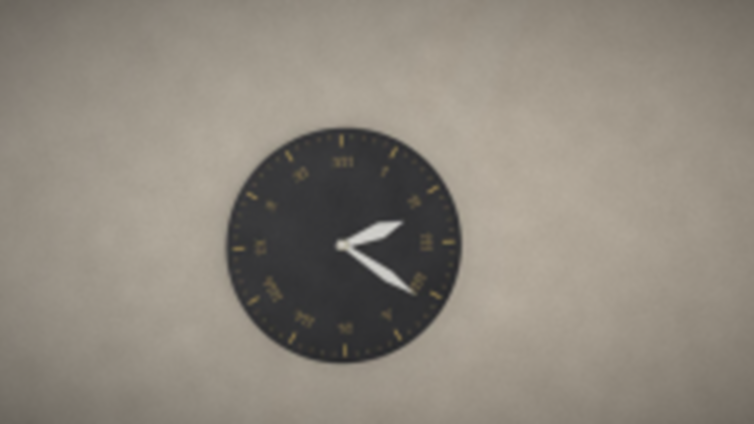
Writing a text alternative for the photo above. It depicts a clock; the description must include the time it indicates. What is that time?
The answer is 2:21
